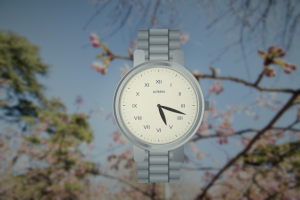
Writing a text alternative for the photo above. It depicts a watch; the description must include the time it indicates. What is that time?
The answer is 5:18
